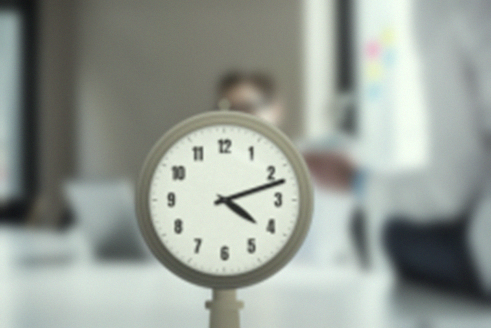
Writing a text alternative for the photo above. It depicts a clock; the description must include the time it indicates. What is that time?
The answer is 4:12
